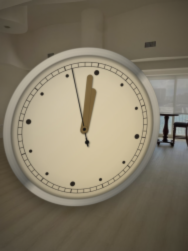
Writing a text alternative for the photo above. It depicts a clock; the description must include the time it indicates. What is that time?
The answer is 11:58:56
